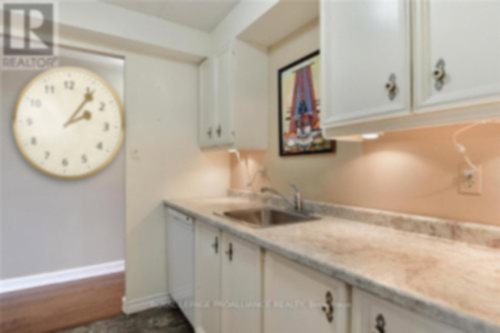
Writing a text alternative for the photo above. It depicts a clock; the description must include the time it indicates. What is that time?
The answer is 2:06
